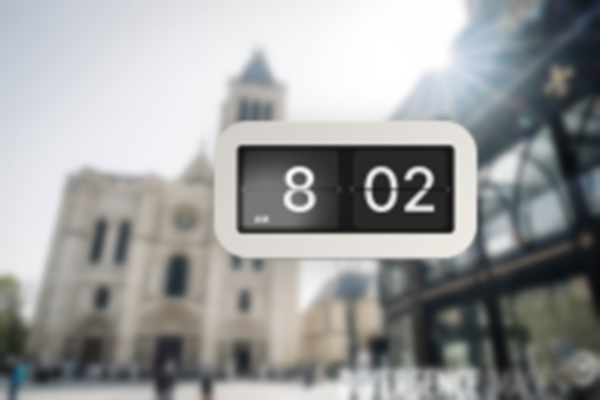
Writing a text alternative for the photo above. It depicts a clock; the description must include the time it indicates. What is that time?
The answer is 8:02
